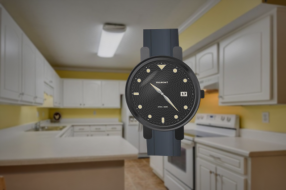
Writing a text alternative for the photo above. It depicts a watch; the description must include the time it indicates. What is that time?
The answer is 10:23
